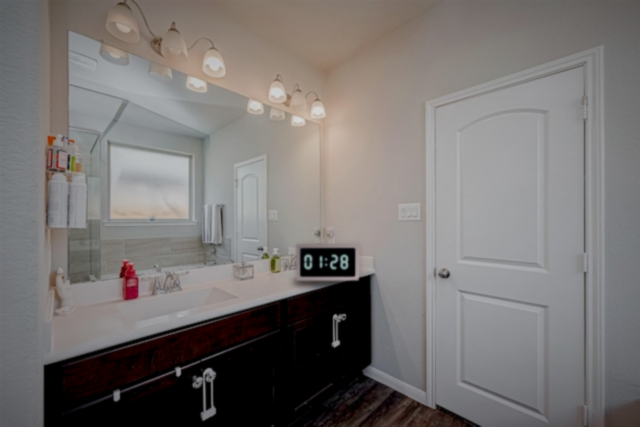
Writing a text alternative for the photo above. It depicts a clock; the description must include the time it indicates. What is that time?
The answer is 1:28
